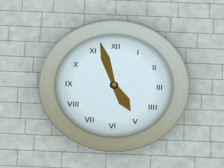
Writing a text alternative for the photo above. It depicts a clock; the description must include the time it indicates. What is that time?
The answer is 4:57
